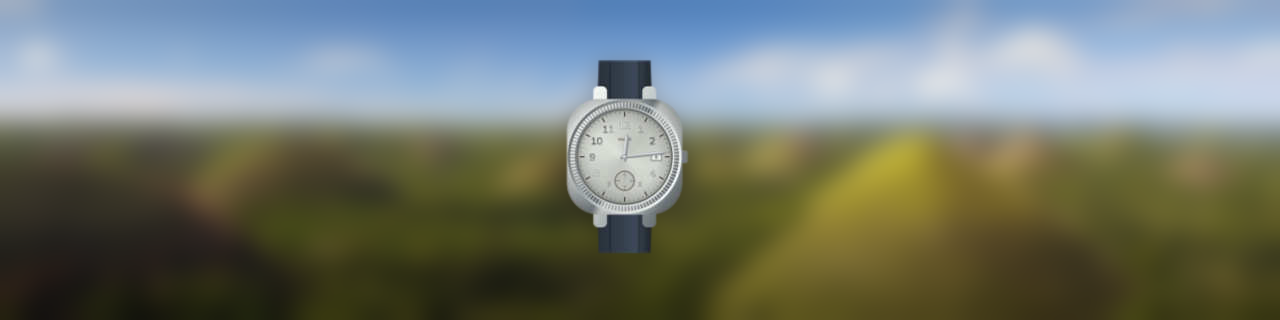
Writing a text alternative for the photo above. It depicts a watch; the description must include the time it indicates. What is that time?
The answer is 12:14
